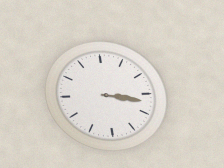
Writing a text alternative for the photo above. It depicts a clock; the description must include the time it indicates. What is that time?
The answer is 3:17
